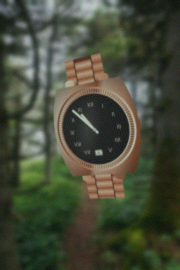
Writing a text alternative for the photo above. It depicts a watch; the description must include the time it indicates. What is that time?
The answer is 10:53
